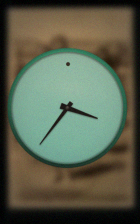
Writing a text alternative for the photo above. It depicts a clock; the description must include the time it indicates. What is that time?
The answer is 3:36
